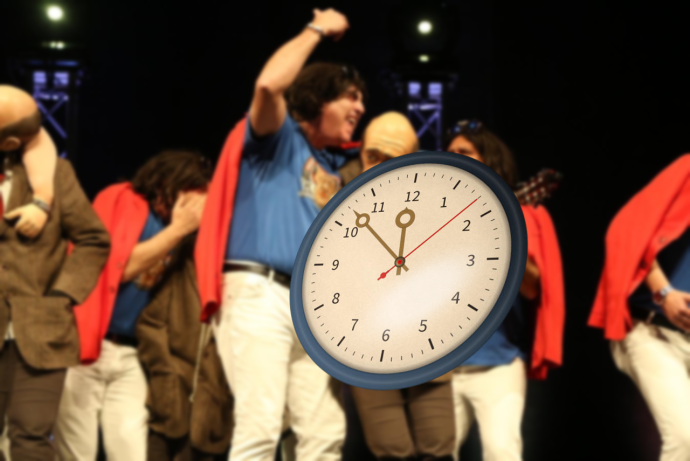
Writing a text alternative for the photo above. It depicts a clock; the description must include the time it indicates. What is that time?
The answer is 11:52:08
